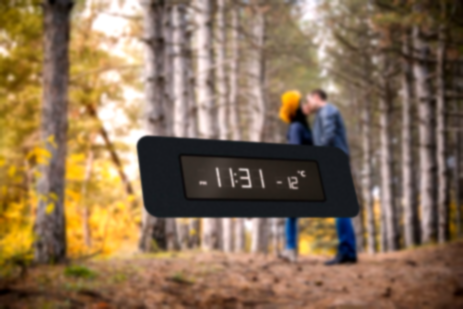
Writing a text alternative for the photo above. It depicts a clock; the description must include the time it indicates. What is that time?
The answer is 11:31
